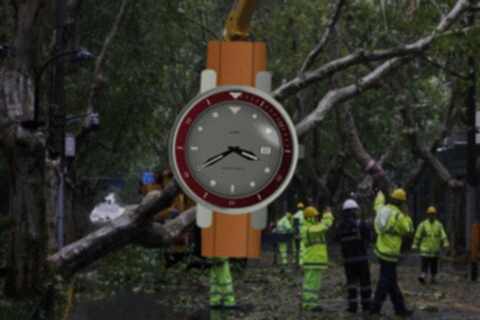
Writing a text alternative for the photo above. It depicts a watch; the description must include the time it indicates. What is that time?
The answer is 3:40
